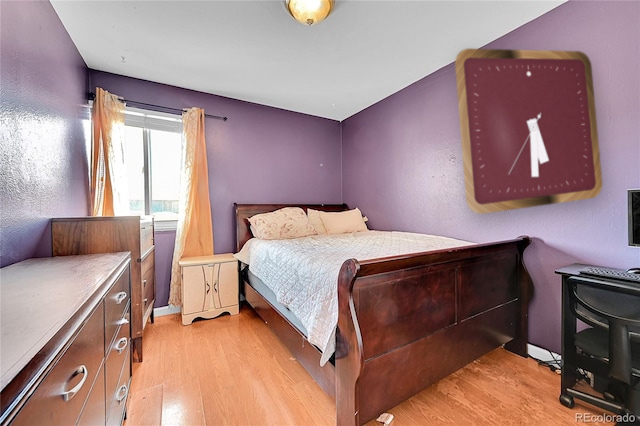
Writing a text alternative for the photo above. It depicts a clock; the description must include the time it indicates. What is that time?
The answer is 5:30:36
